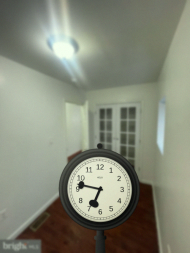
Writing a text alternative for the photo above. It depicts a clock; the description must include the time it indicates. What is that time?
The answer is 6:47
